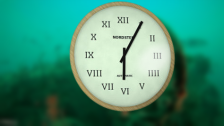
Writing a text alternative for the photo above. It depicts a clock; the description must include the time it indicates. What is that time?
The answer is 6:05
